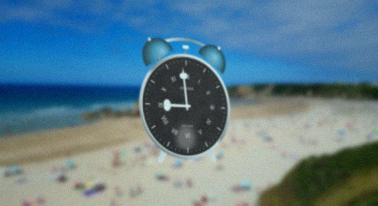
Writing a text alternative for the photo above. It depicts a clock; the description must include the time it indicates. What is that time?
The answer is 8:59
